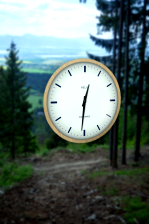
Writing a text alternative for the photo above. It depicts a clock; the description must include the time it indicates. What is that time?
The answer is 12:31
